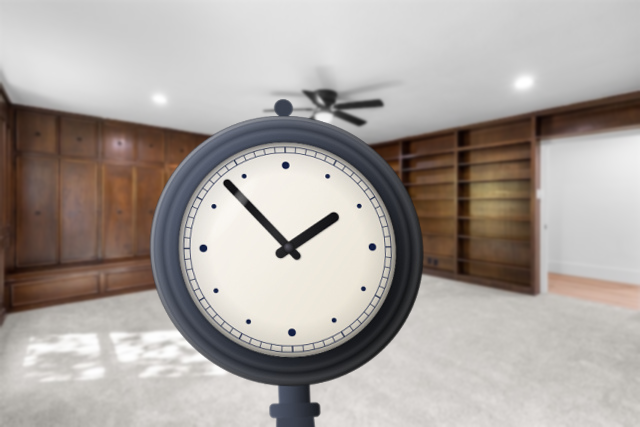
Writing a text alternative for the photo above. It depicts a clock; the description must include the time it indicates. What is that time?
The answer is 1:53
